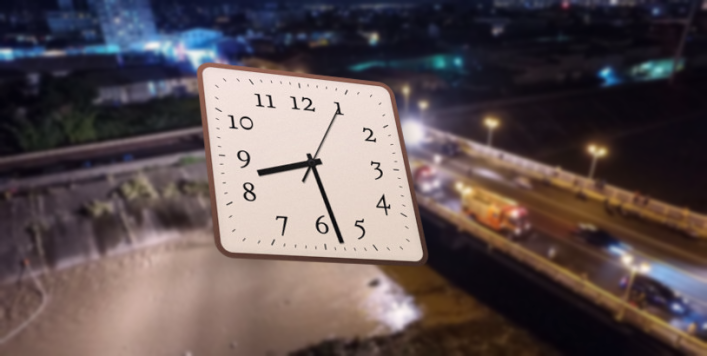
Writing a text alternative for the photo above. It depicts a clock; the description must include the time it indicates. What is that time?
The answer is 8:28:05
